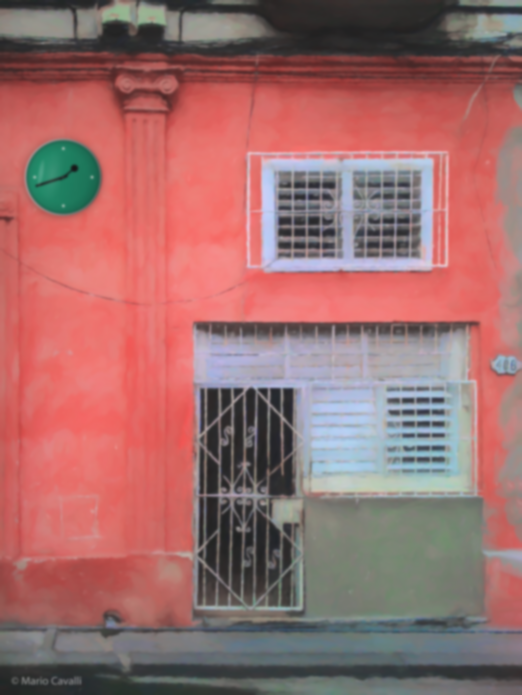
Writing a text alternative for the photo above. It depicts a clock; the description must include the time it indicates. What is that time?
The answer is 1:42
